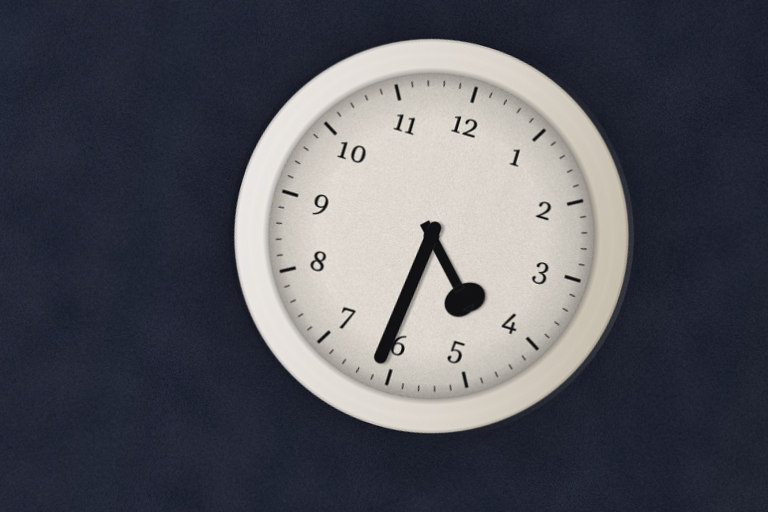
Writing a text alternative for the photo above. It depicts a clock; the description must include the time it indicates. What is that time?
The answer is 4:31
